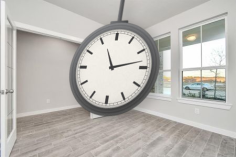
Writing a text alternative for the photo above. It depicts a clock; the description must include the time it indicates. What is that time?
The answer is 11:13
